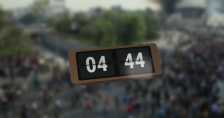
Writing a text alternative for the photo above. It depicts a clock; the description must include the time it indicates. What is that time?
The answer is 4:44
